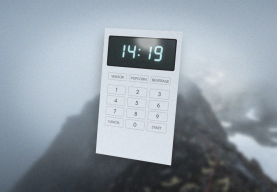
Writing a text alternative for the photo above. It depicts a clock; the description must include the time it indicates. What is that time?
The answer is 14:19
